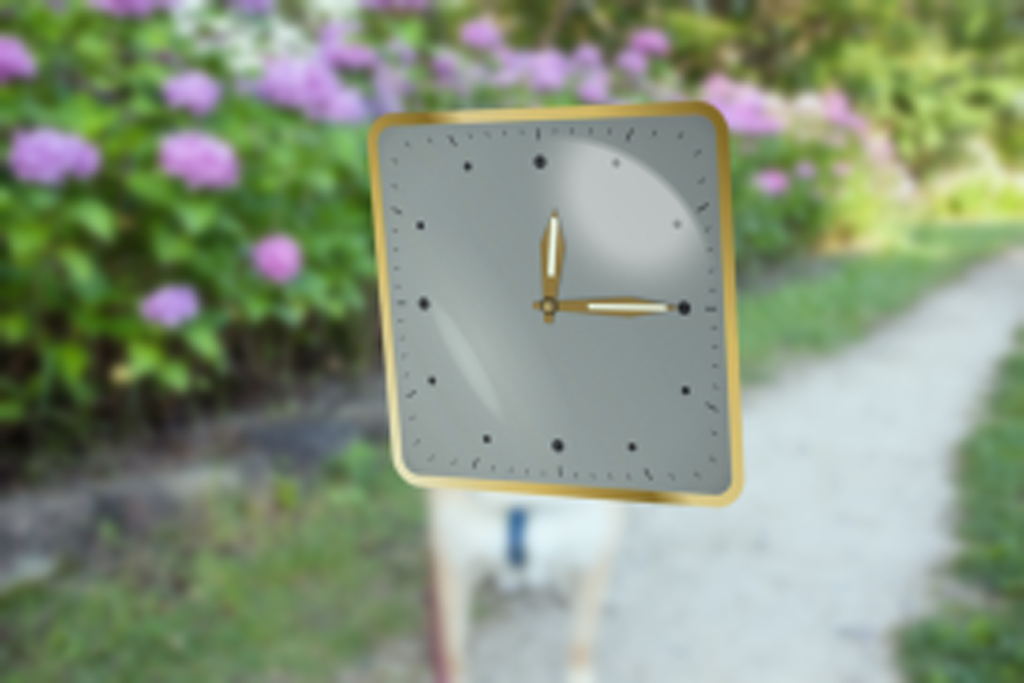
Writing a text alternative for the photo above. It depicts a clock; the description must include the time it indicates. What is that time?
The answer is 12:15
